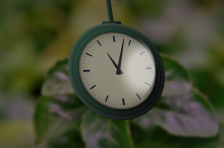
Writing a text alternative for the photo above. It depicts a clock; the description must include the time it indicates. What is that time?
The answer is 11:03
